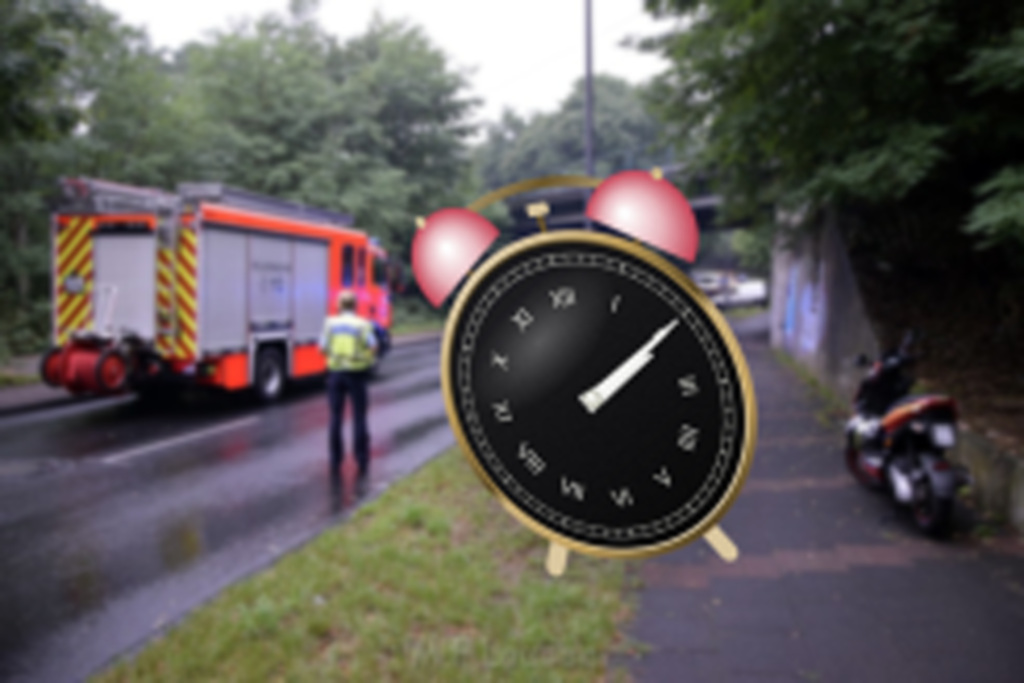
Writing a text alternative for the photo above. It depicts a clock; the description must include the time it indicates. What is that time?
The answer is 2:10
